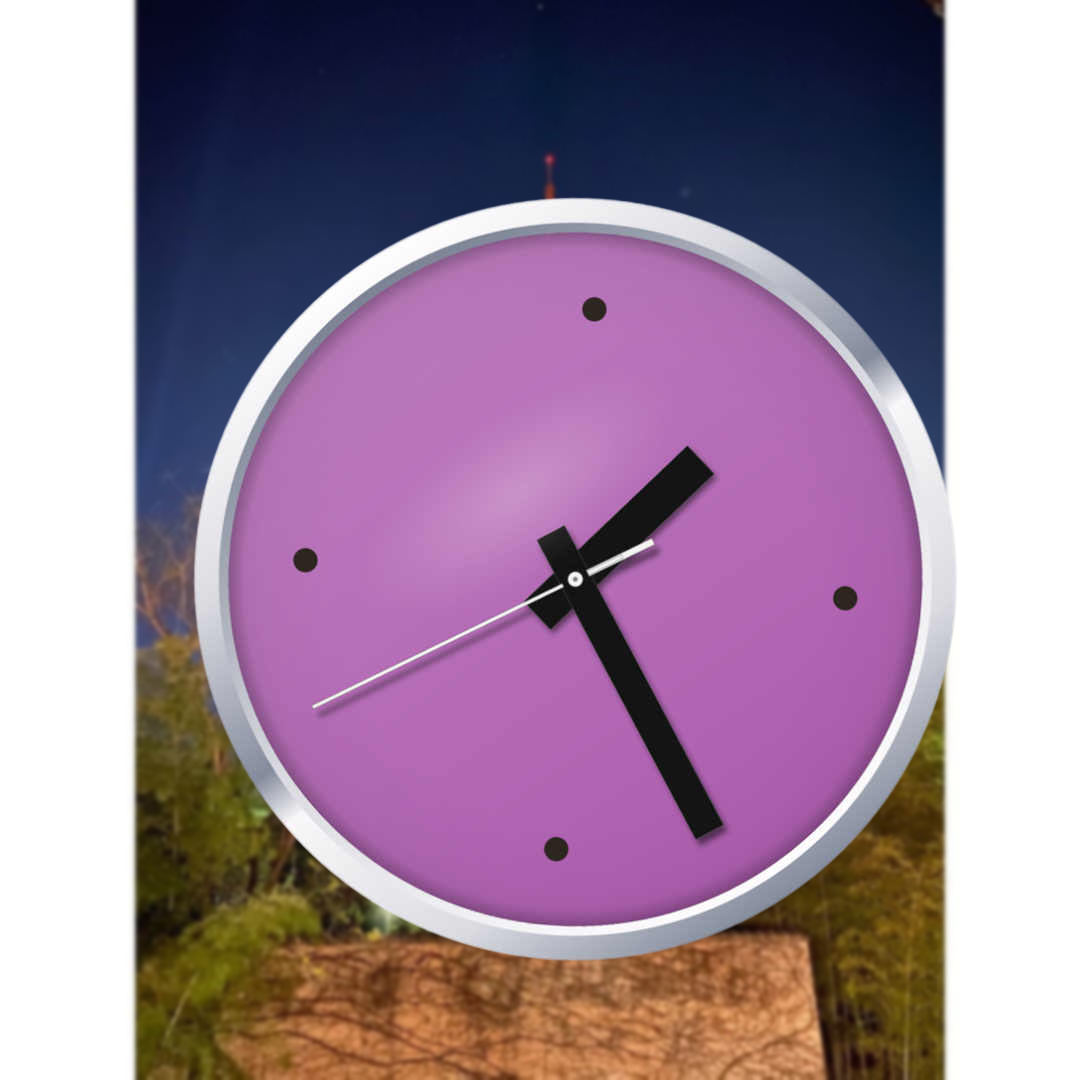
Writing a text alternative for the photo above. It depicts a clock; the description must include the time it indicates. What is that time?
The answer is 1:24:40
